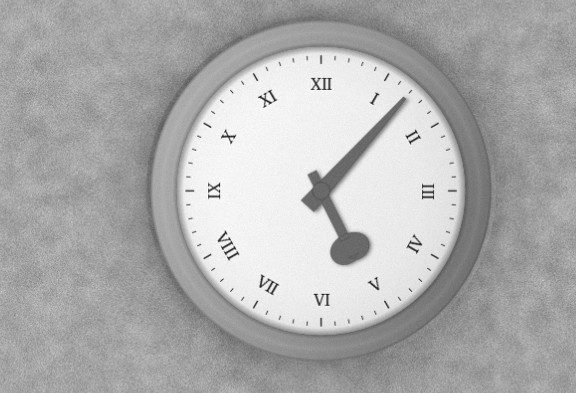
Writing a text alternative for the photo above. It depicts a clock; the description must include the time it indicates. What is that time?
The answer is 5:07
